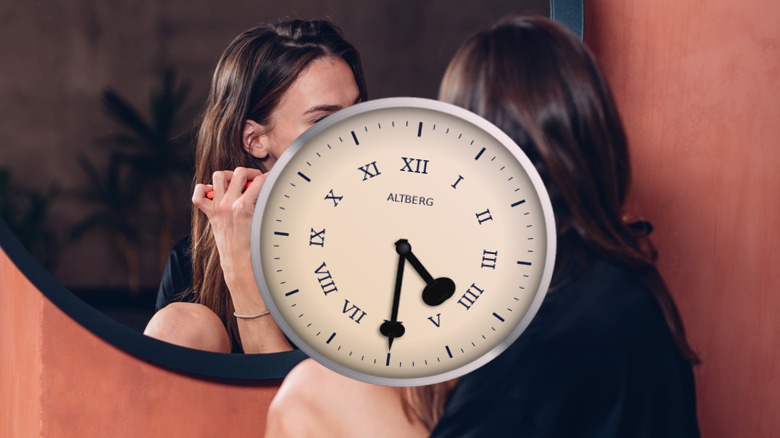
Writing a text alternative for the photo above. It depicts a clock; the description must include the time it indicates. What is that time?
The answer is 4:30
